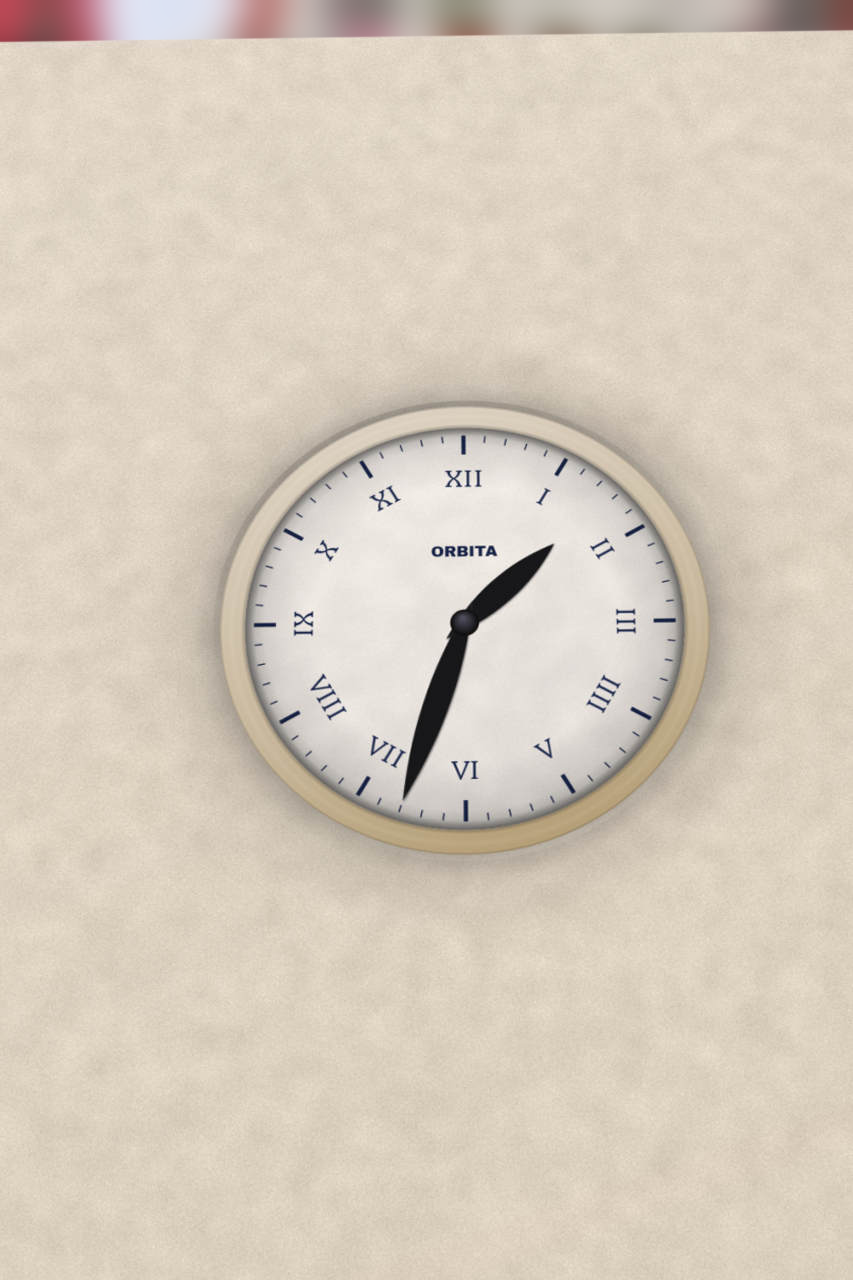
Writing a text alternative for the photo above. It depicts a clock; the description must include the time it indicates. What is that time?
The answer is 1:33
